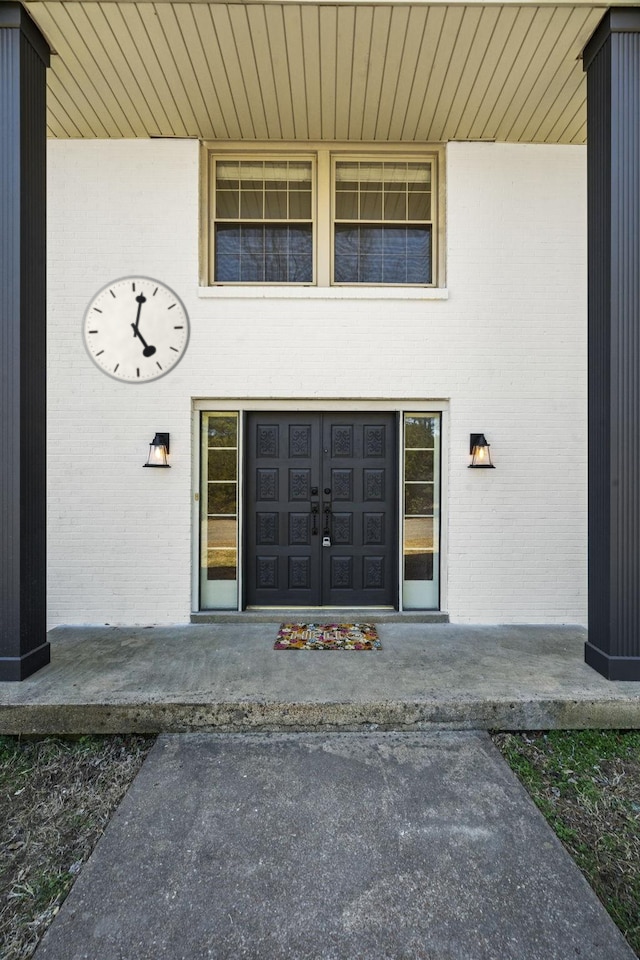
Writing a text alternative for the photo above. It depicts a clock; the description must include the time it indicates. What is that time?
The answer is 5:02
